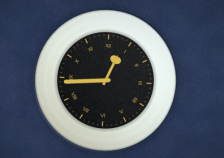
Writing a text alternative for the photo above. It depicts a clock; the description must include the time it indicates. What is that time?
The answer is 12:44
